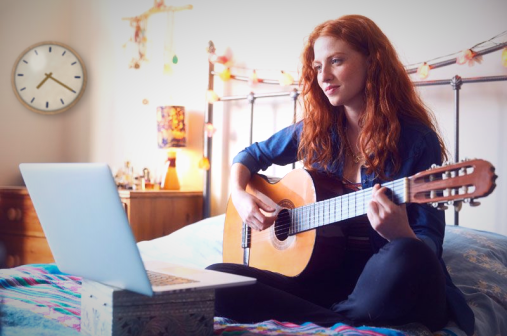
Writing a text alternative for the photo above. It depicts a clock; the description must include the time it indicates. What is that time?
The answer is 7:20
